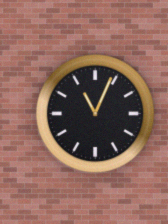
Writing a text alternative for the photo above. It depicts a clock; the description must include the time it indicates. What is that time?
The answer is 11:04
